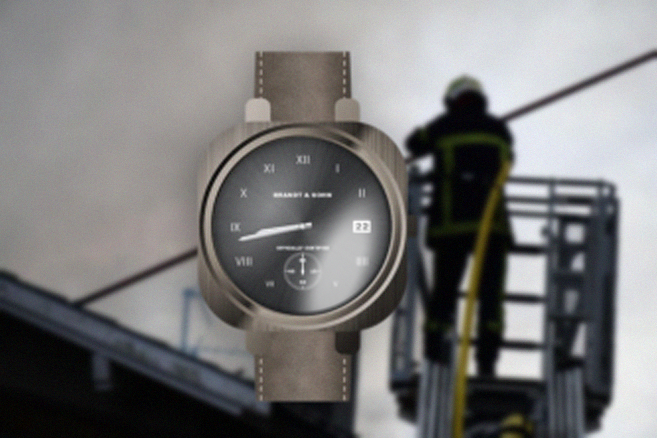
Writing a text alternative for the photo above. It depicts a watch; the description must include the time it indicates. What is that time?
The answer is 8:43
